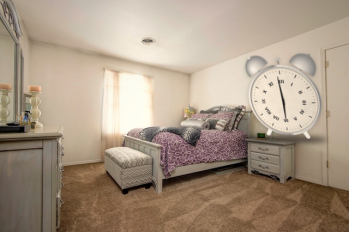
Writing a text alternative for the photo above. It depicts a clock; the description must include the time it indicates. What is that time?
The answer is 5:59
